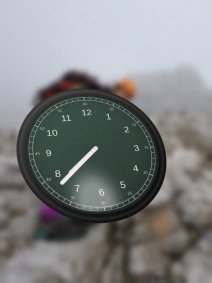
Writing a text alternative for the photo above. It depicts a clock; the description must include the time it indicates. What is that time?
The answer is 7:38
